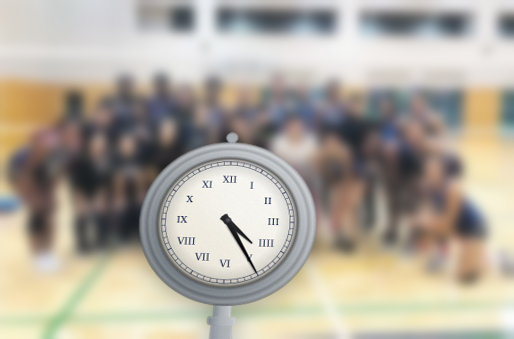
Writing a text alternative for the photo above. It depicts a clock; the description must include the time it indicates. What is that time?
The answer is 4:25
